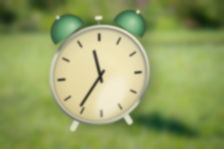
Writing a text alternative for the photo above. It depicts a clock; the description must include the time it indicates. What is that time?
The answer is 11:36
